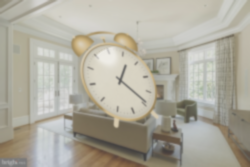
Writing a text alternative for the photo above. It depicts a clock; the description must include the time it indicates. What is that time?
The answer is 1:24
